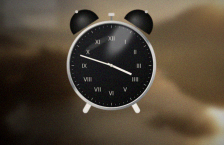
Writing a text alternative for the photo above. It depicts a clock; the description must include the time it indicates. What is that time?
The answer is 3:48
